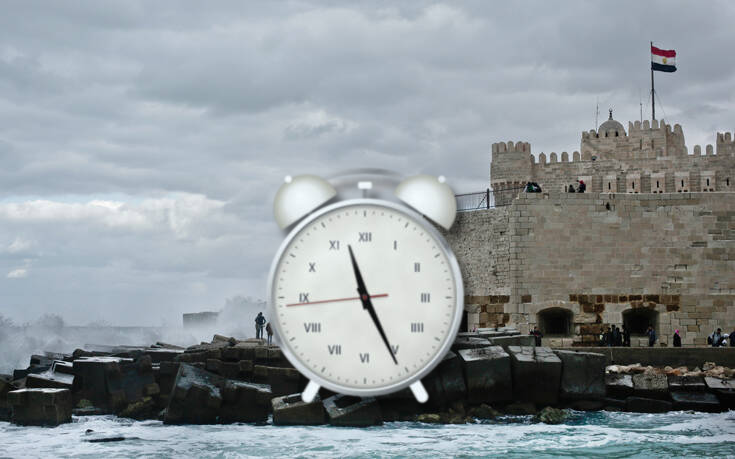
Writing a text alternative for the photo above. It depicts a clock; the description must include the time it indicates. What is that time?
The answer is 11:25:44
